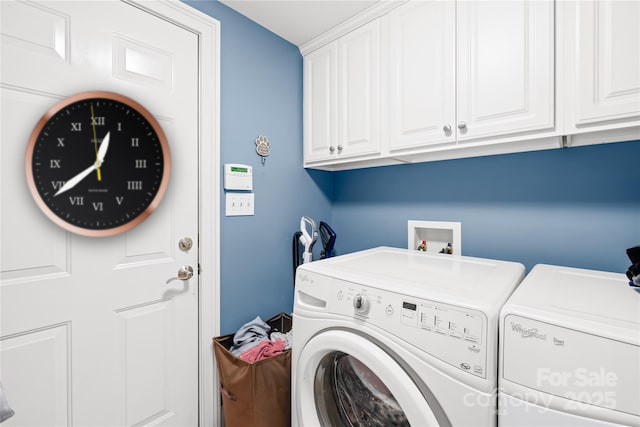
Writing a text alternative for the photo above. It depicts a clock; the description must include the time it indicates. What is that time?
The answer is 12:38:59
